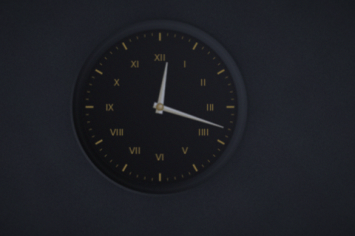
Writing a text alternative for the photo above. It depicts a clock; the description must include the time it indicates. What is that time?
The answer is 12:18
